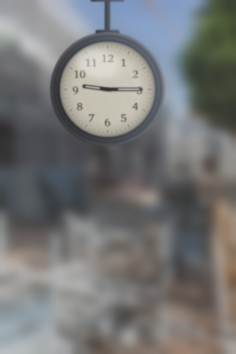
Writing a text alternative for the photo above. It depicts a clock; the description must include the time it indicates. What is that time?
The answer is 9:15
